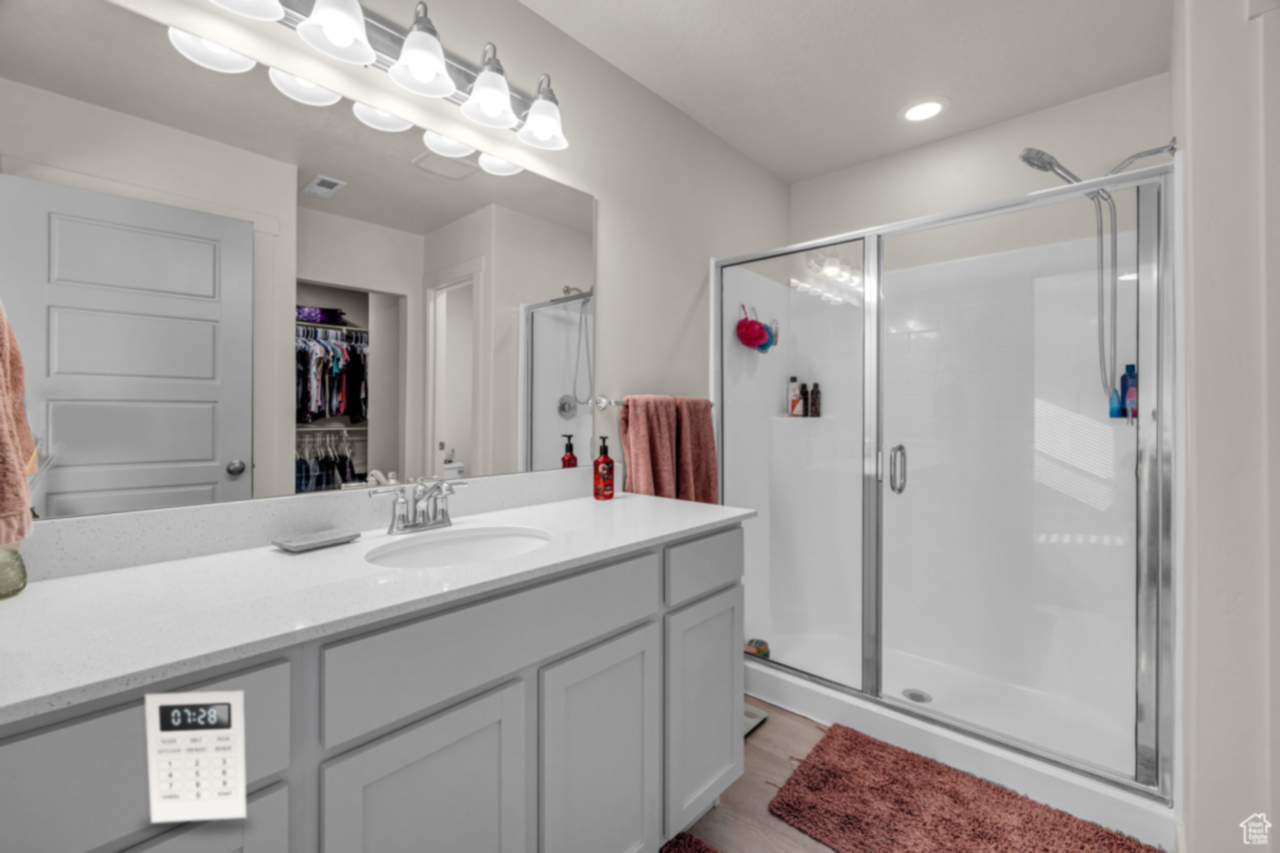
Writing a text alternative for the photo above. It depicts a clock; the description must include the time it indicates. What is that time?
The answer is 7:28
